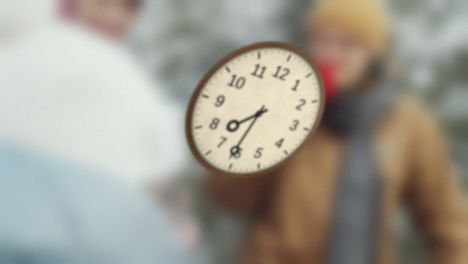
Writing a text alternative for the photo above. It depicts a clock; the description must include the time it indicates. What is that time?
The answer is 7:31
